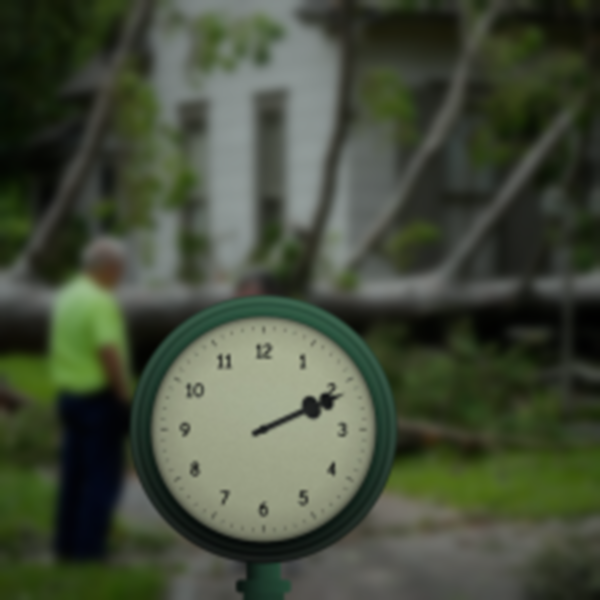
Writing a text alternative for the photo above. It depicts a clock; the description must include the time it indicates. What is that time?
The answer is 2:11
